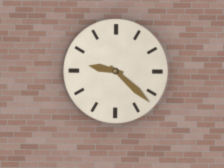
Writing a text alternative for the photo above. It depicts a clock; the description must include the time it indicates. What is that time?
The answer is 9:22
